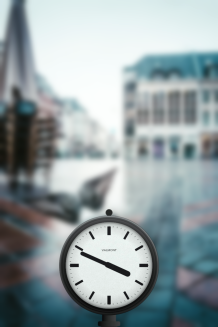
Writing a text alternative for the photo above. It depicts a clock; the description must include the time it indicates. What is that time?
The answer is 3:49
